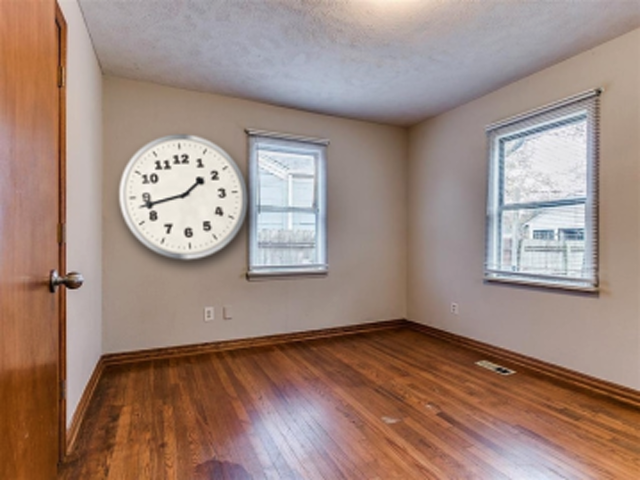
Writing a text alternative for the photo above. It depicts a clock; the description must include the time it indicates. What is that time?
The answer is 1:43
